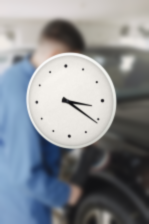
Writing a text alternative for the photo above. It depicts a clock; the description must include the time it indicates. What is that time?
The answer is 3:21
